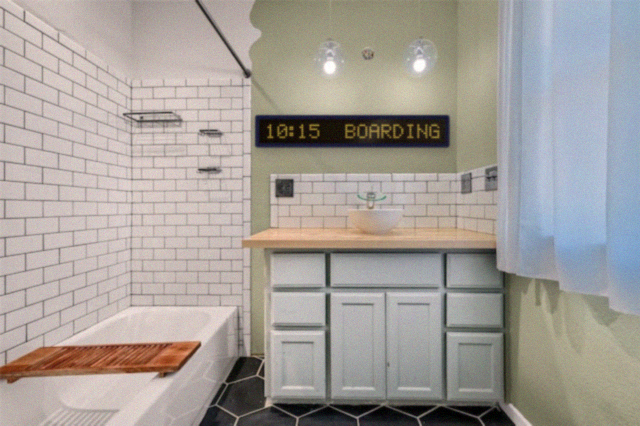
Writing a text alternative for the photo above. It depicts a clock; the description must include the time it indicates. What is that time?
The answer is 10:15
